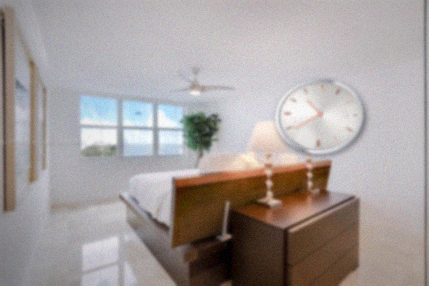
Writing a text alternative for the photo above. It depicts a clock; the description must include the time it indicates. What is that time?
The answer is 10:39
